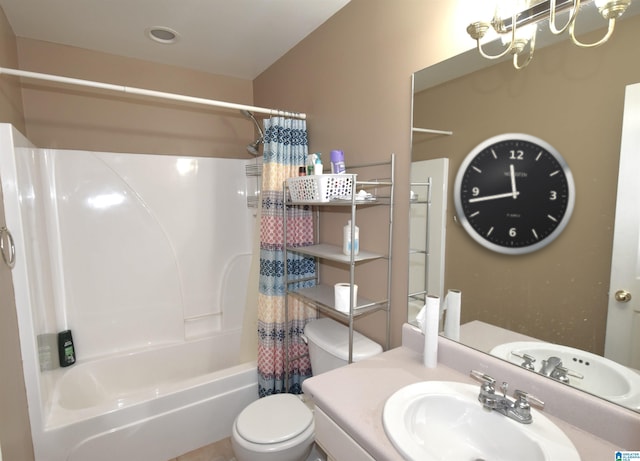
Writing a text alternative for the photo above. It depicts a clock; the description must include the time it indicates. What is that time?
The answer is 11:43
